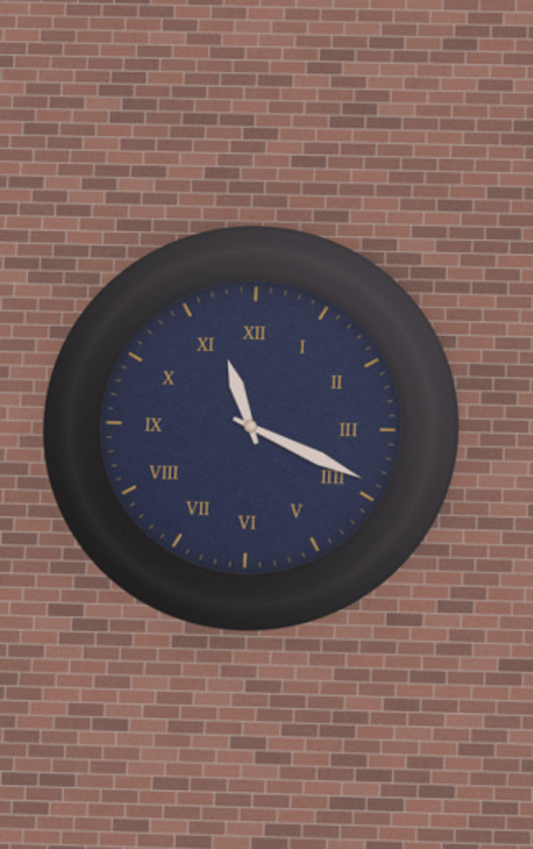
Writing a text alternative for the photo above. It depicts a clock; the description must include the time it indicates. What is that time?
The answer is 11:19
